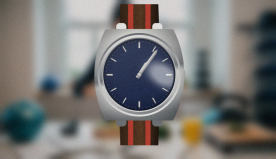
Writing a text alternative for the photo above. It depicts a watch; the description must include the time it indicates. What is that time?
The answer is 1:06
